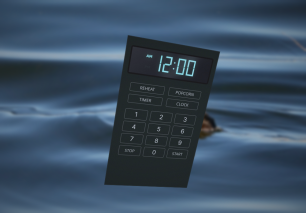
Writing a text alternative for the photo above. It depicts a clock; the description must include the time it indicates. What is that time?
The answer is 12:00
